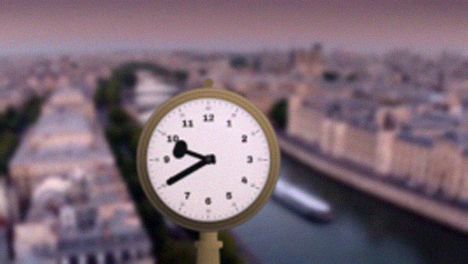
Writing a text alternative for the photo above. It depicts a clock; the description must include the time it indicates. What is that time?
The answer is 9:40
